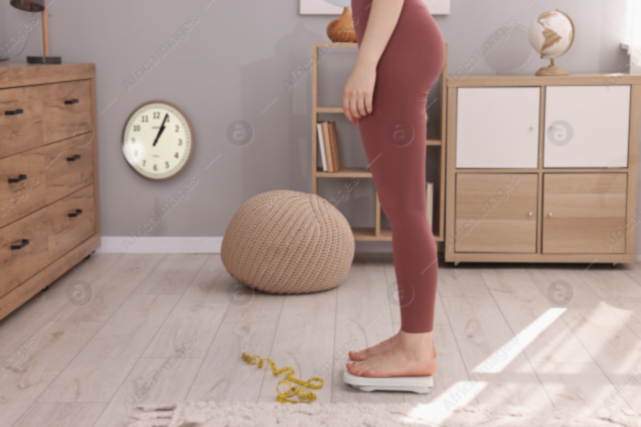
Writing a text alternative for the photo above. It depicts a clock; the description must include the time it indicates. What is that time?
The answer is 1:04
